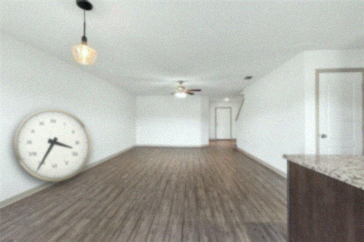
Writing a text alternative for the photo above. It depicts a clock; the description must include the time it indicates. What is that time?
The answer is 3:35
